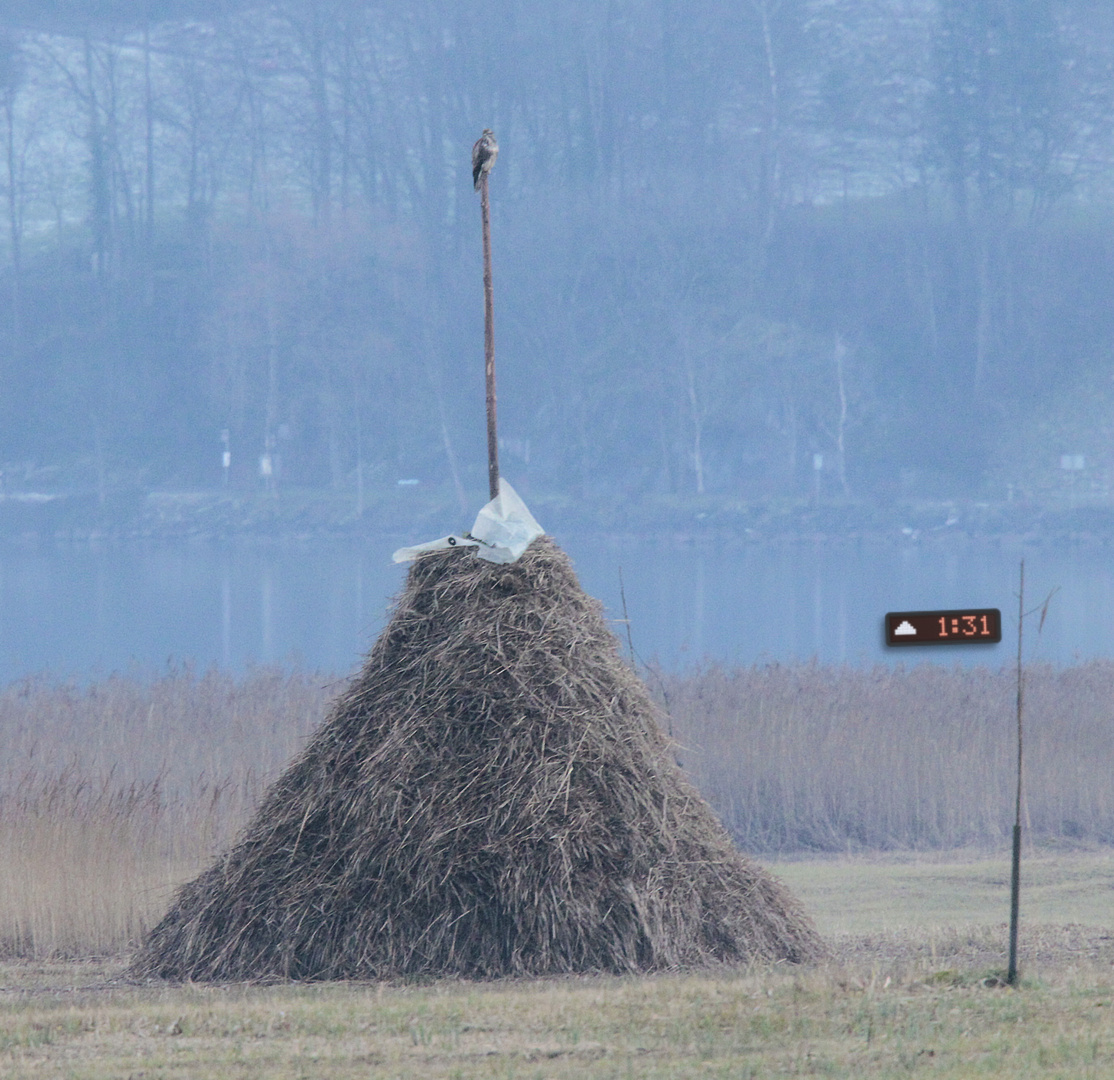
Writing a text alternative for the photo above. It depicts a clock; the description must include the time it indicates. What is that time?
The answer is 1:31
